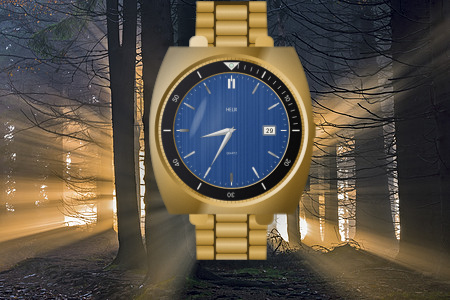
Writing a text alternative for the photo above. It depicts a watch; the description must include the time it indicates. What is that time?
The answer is 8:35
